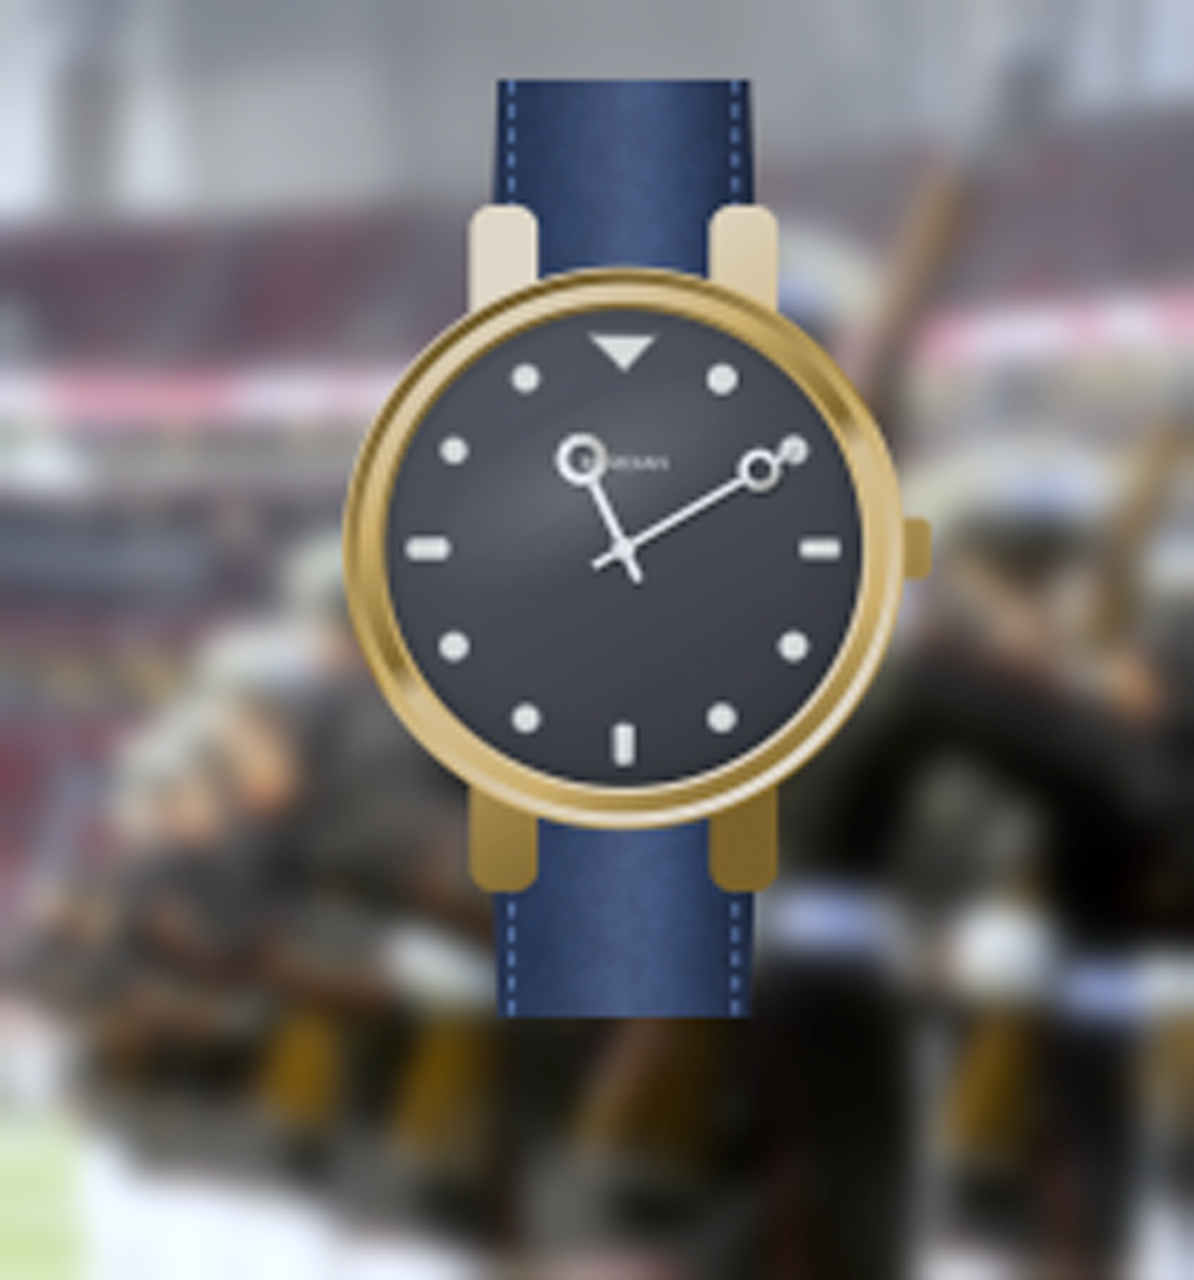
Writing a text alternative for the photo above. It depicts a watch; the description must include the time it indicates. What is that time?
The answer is 11:10
